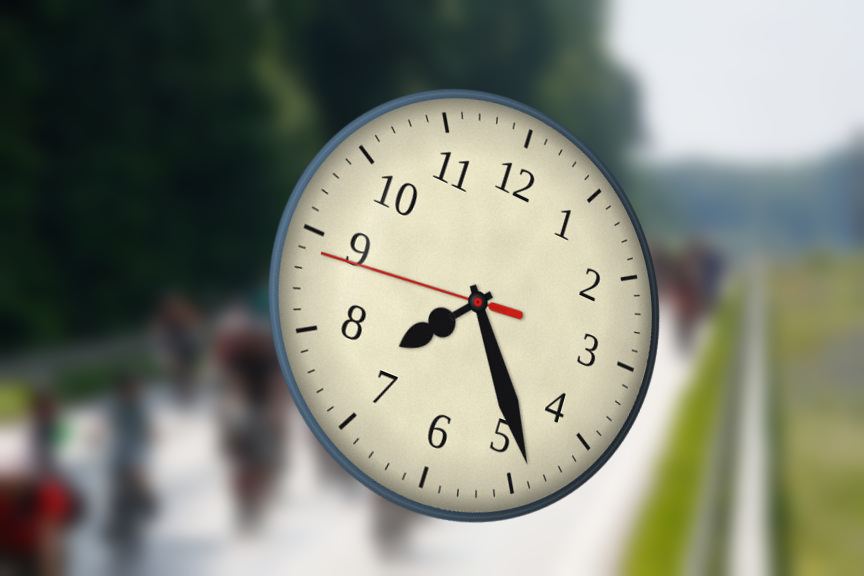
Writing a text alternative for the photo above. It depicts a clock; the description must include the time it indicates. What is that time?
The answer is 7:23:44
